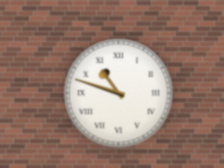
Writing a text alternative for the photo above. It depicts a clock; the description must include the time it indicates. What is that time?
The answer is 10:48
